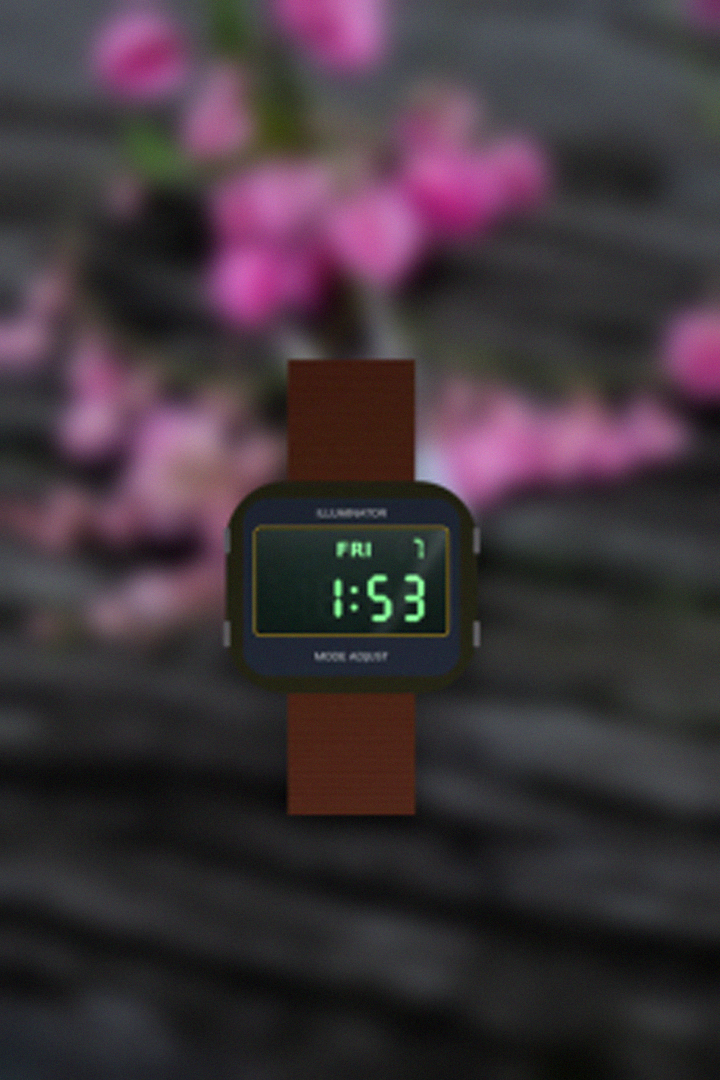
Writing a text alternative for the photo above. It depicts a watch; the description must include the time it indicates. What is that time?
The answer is 1:53
